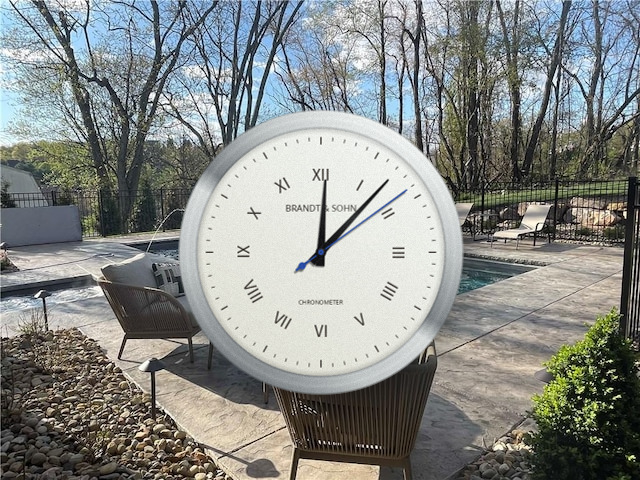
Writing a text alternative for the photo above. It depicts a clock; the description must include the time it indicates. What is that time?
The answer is 12:07:09
